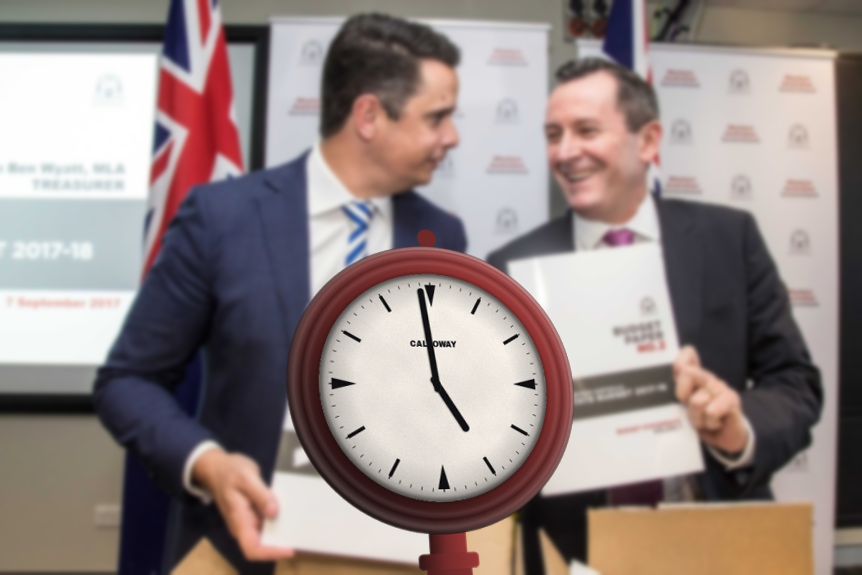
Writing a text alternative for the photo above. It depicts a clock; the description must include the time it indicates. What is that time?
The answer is 4:59
